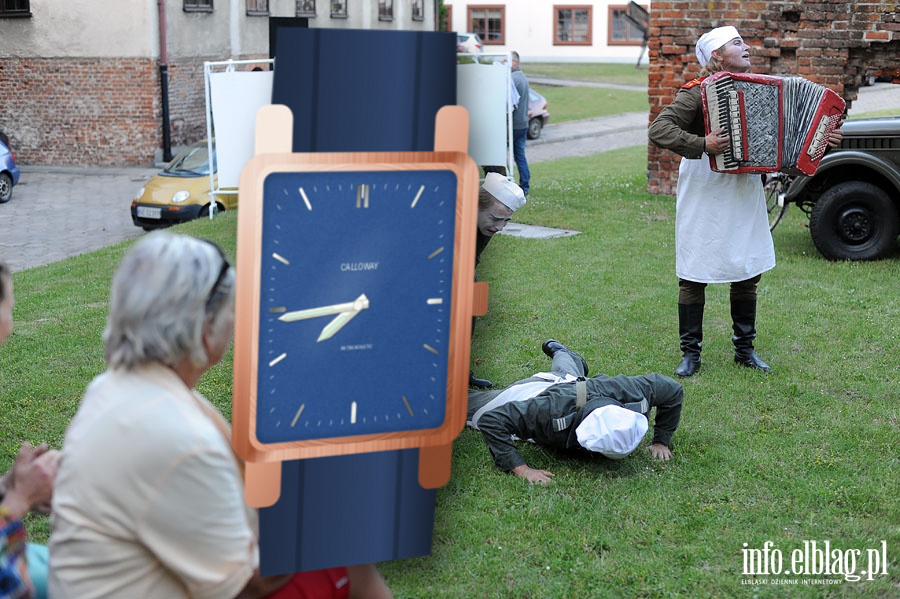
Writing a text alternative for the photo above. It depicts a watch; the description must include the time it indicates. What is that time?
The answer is 7:44
